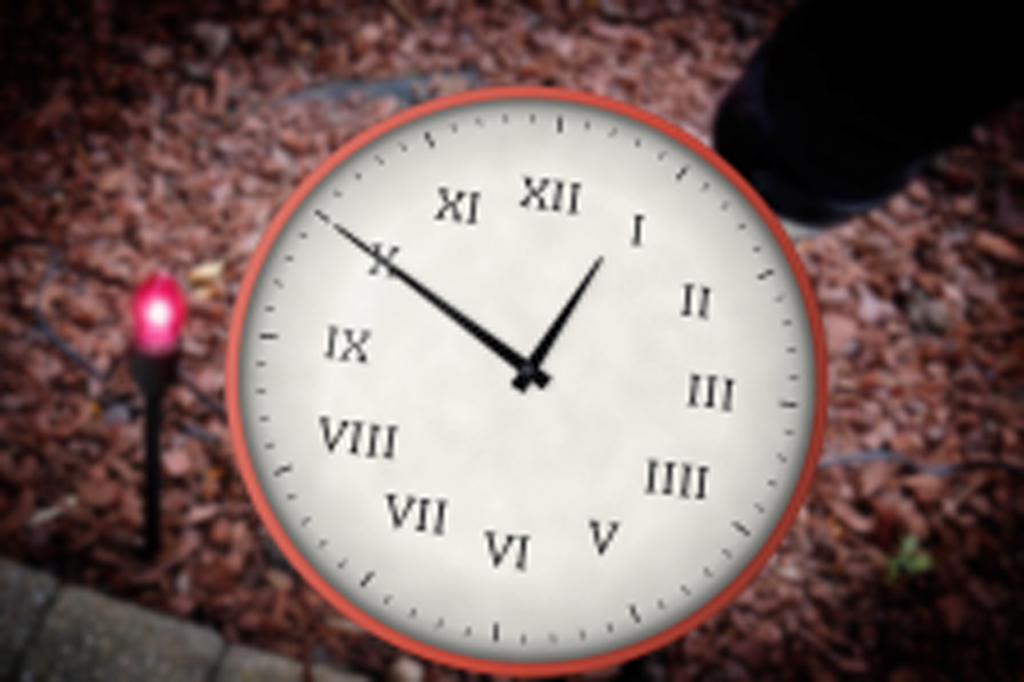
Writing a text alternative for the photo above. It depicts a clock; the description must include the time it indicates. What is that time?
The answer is 12:50
